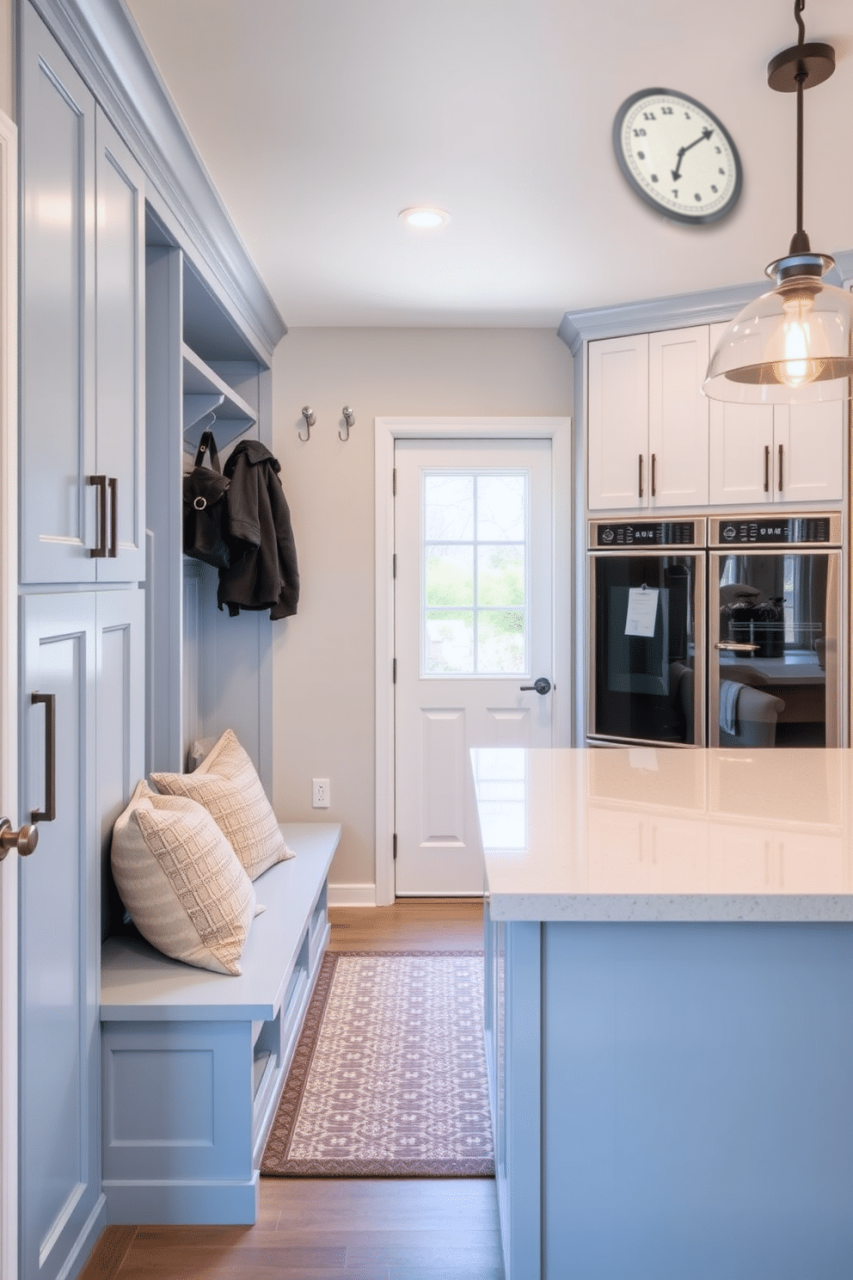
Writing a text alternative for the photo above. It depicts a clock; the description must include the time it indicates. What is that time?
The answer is 7:11
